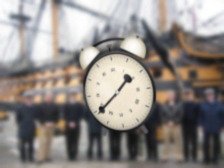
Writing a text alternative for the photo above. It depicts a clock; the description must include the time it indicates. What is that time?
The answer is 1:39
